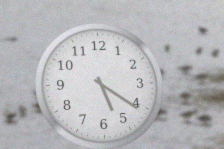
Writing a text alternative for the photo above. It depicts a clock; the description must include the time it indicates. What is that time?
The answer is 5:21
